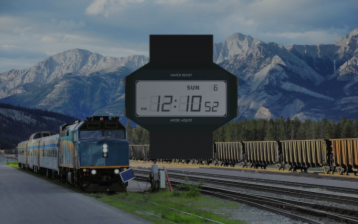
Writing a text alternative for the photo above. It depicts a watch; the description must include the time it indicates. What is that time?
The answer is 12:10:52
